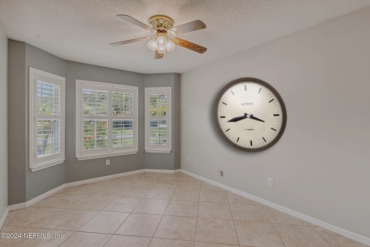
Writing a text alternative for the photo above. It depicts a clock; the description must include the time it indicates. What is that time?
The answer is 3:43
